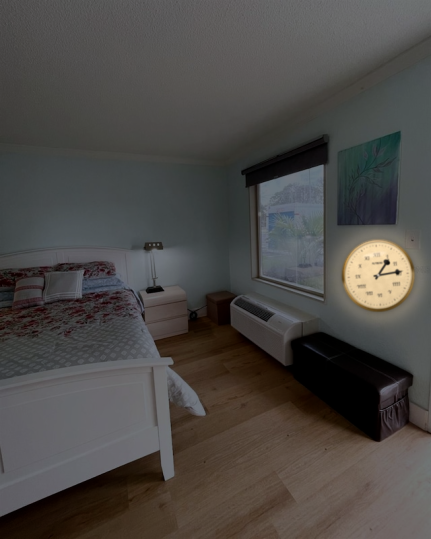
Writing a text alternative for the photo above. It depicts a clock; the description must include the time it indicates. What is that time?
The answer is 1:14
